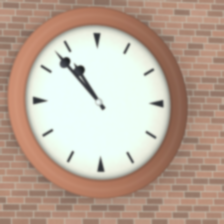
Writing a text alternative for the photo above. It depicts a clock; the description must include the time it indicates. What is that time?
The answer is 10:53
